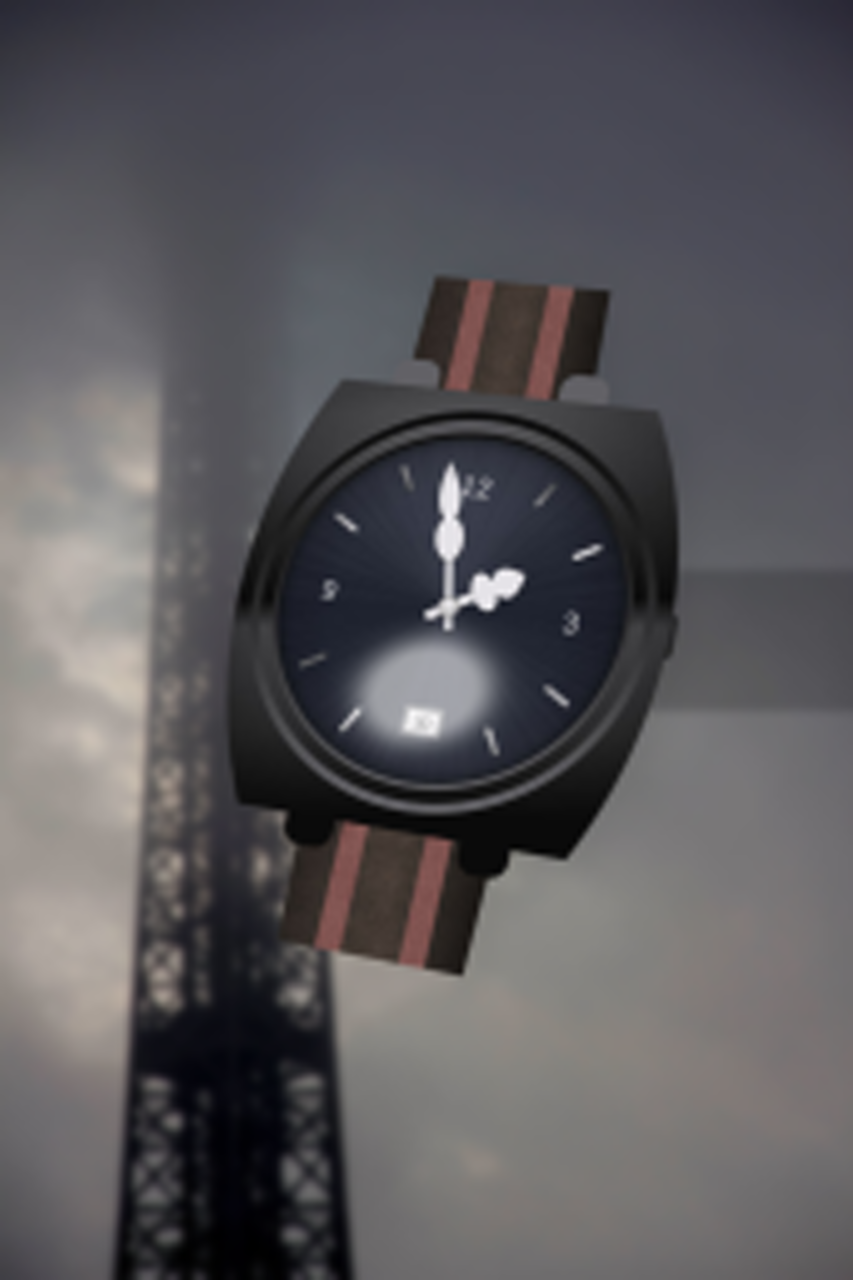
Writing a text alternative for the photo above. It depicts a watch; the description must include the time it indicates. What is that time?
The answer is 1:58
